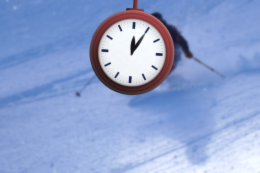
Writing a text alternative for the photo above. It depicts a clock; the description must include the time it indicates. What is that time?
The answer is 12:05
